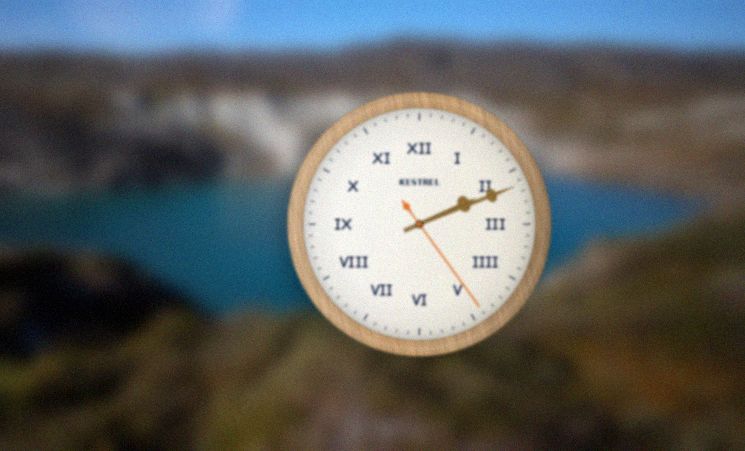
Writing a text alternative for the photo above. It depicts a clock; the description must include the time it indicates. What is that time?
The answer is 2:11:24
